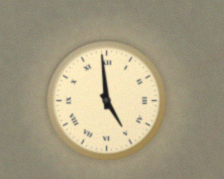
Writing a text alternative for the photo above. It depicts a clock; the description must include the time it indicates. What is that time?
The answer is 4:59
